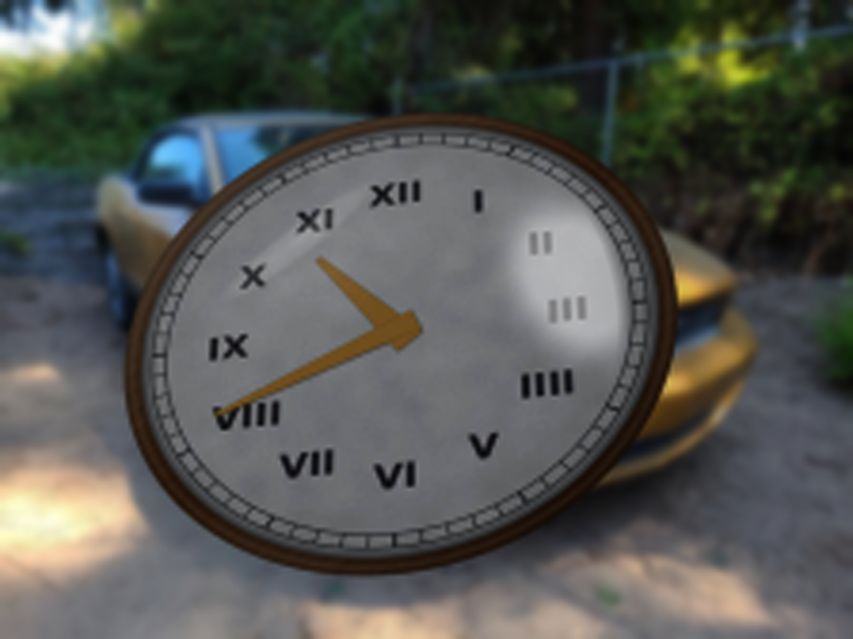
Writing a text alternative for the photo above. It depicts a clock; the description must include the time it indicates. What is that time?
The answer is 10:41
